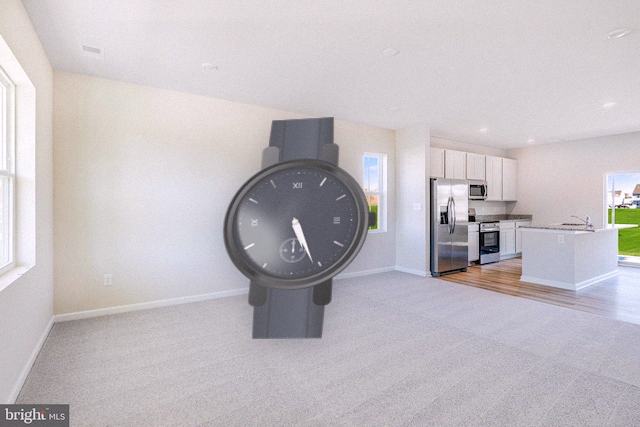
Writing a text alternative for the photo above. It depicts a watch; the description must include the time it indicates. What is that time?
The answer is 5:26
